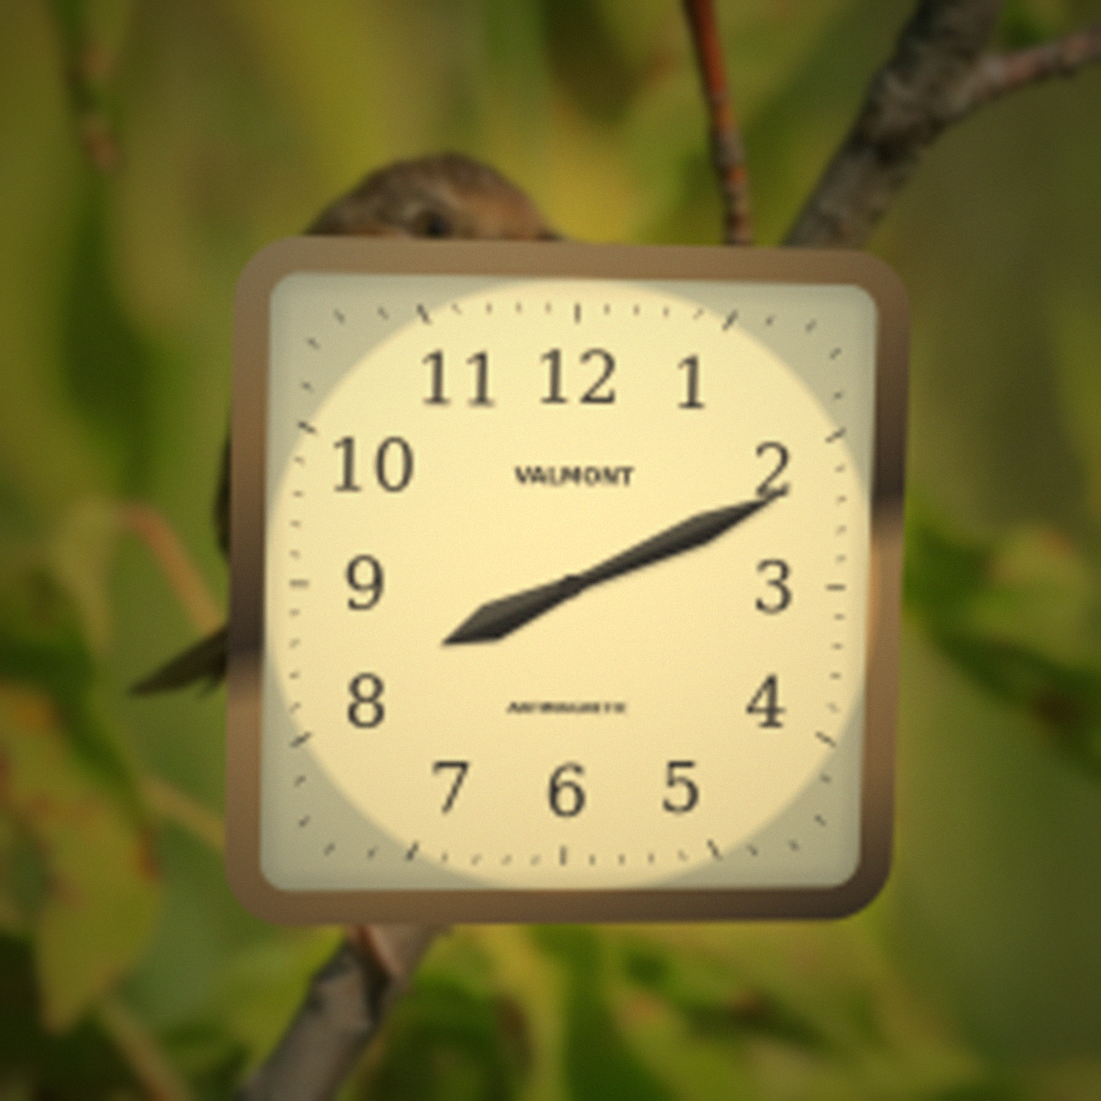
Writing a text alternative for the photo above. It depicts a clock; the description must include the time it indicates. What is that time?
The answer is 8:11
